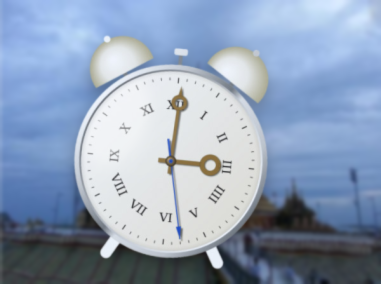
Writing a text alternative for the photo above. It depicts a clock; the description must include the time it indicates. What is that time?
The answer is 3:00:28
